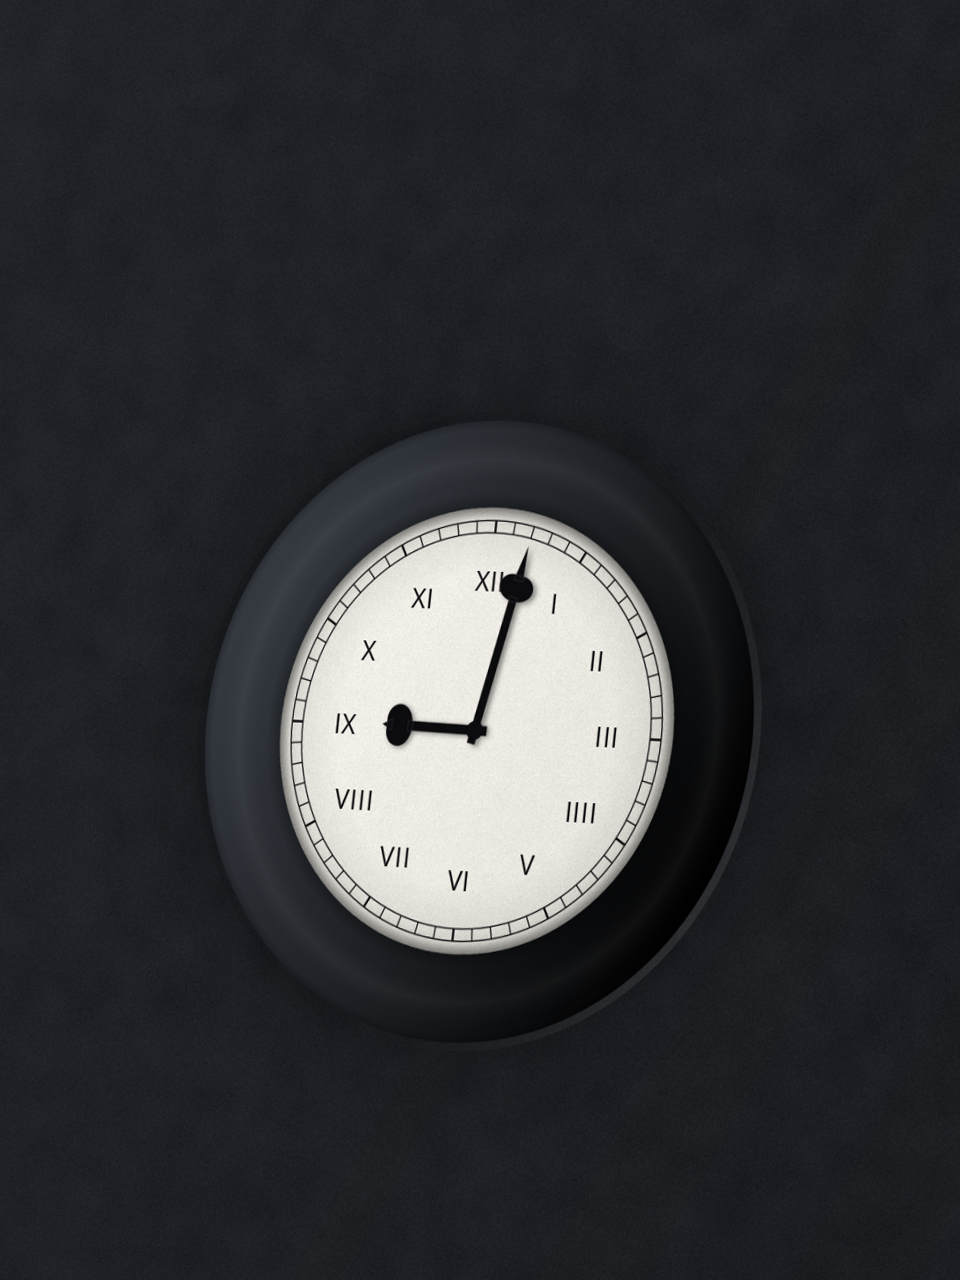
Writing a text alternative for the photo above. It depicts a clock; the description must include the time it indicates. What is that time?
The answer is 9:02
